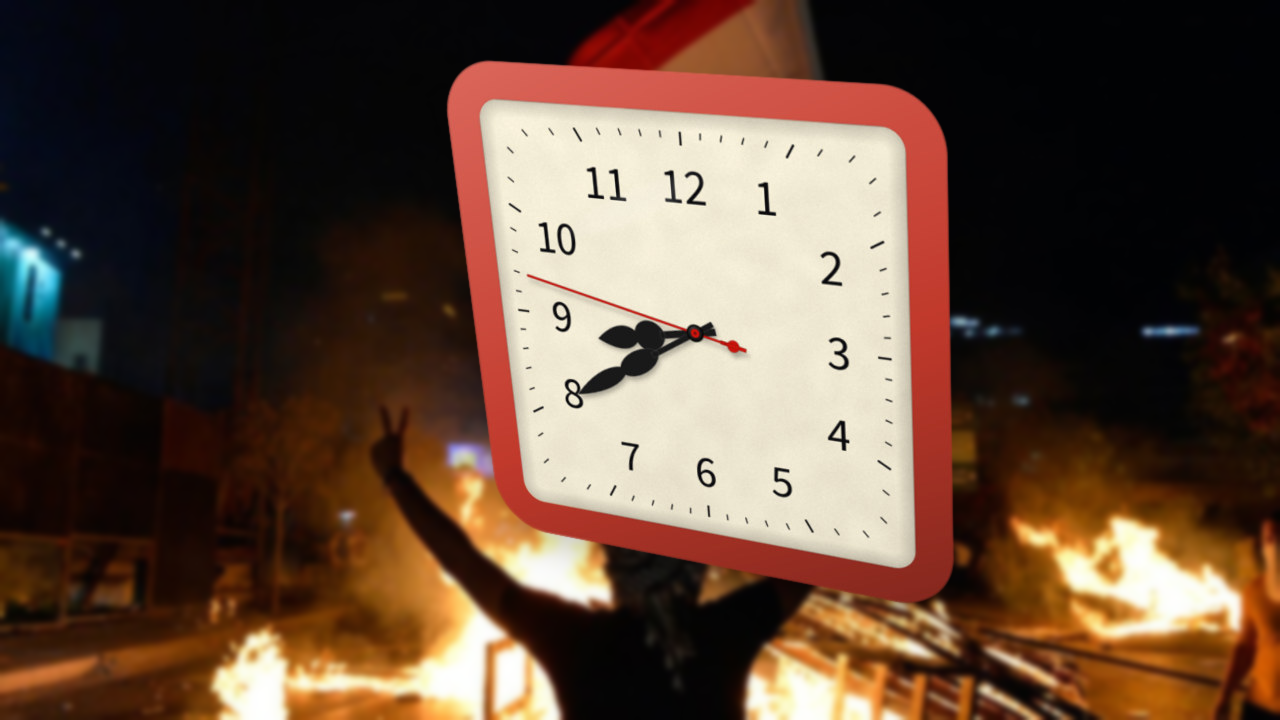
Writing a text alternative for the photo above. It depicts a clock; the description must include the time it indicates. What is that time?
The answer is 8:39:47
